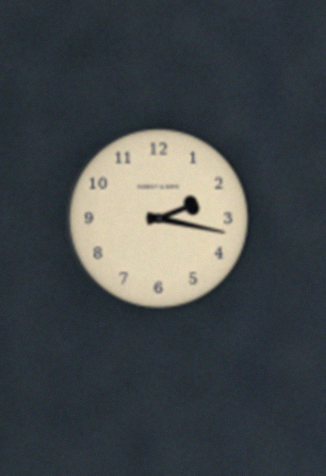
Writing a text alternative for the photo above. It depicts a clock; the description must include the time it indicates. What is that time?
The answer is 2:17
